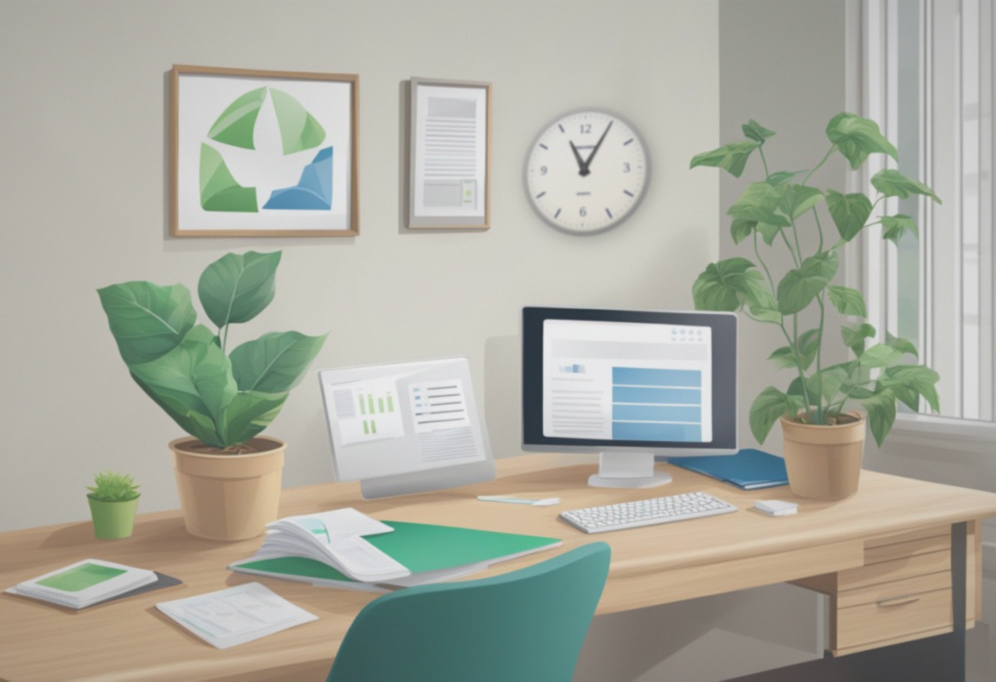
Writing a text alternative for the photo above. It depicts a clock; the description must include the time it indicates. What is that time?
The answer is 11:05
